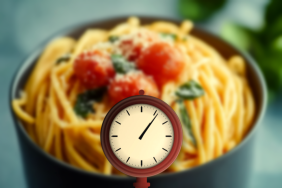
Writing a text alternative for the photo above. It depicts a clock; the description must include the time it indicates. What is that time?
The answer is 1:06
